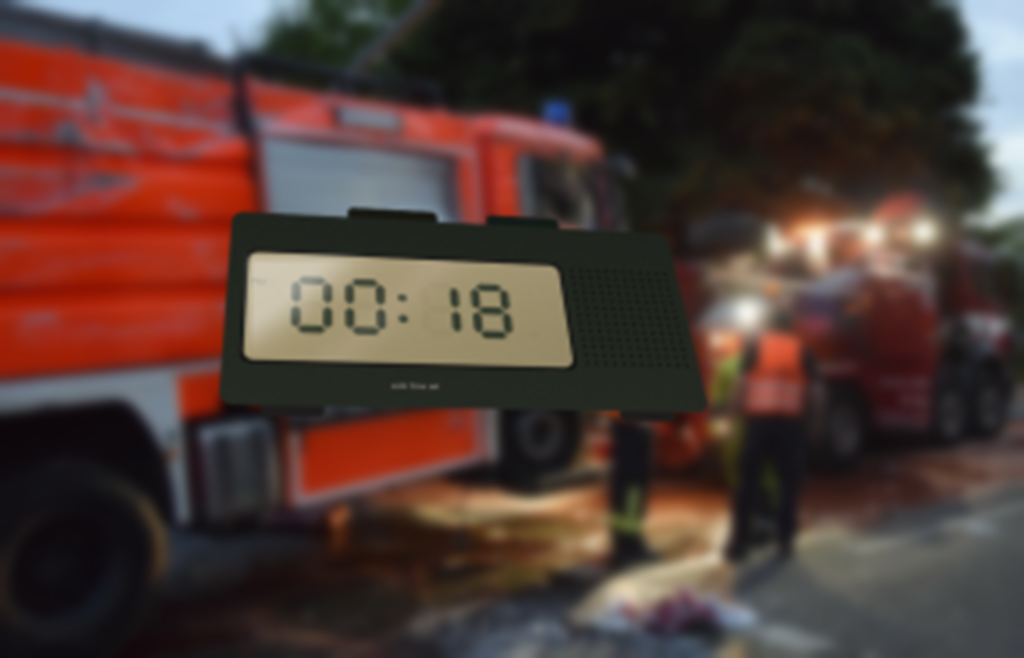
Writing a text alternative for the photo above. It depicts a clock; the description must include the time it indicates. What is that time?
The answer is 0:18
